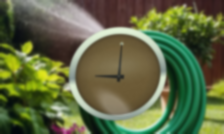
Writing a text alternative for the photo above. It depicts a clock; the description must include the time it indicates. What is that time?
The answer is 9:00
